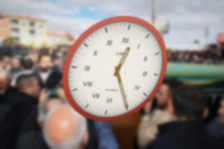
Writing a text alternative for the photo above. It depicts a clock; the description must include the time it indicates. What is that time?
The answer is 12:25
